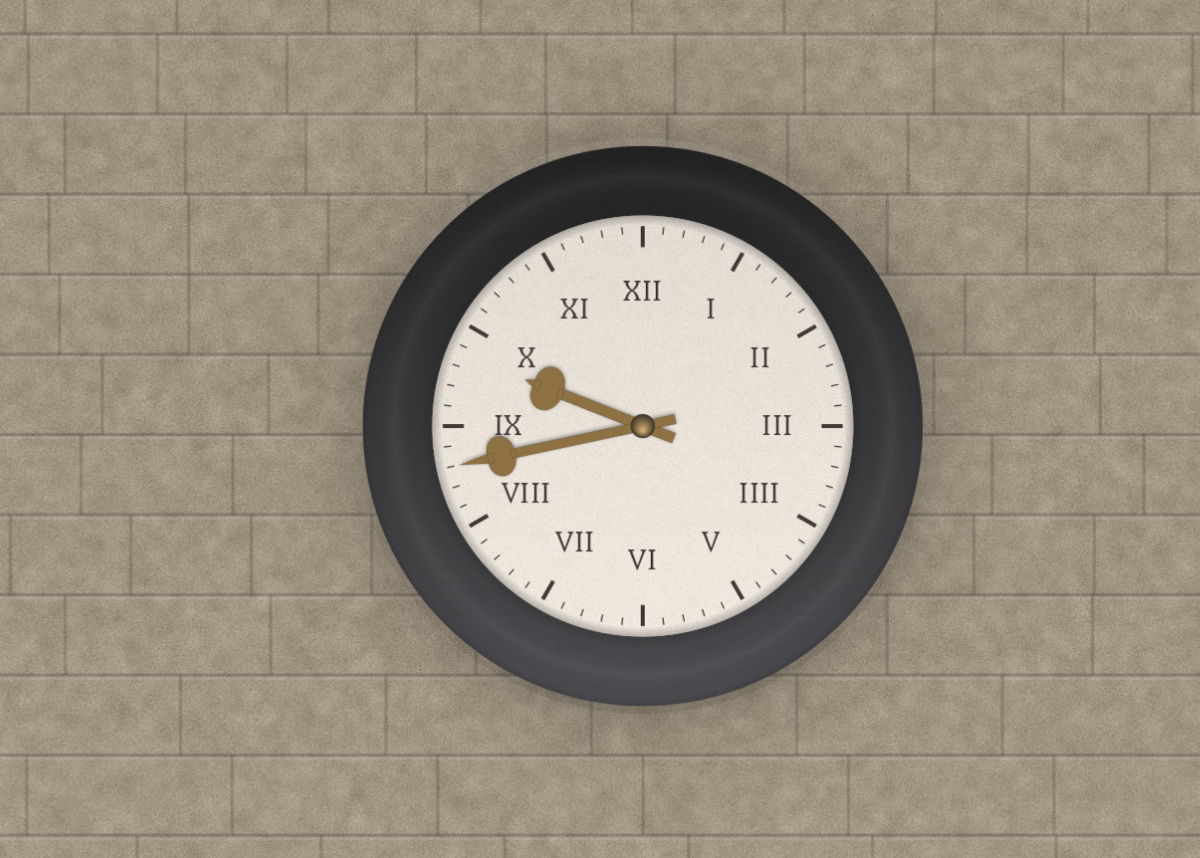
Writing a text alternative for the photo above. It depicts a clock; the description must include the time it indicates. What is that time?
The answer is 9:43
